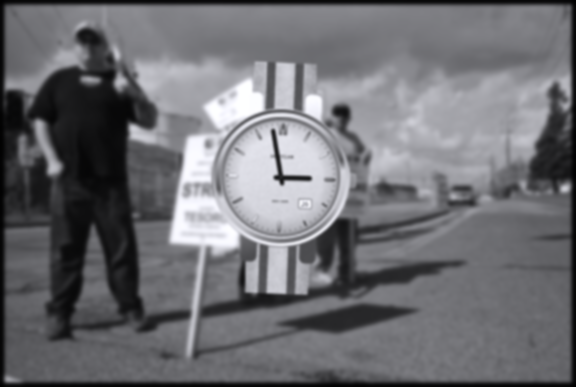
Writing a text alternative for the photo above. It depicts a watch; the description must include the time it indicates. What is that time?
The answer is 2:58
